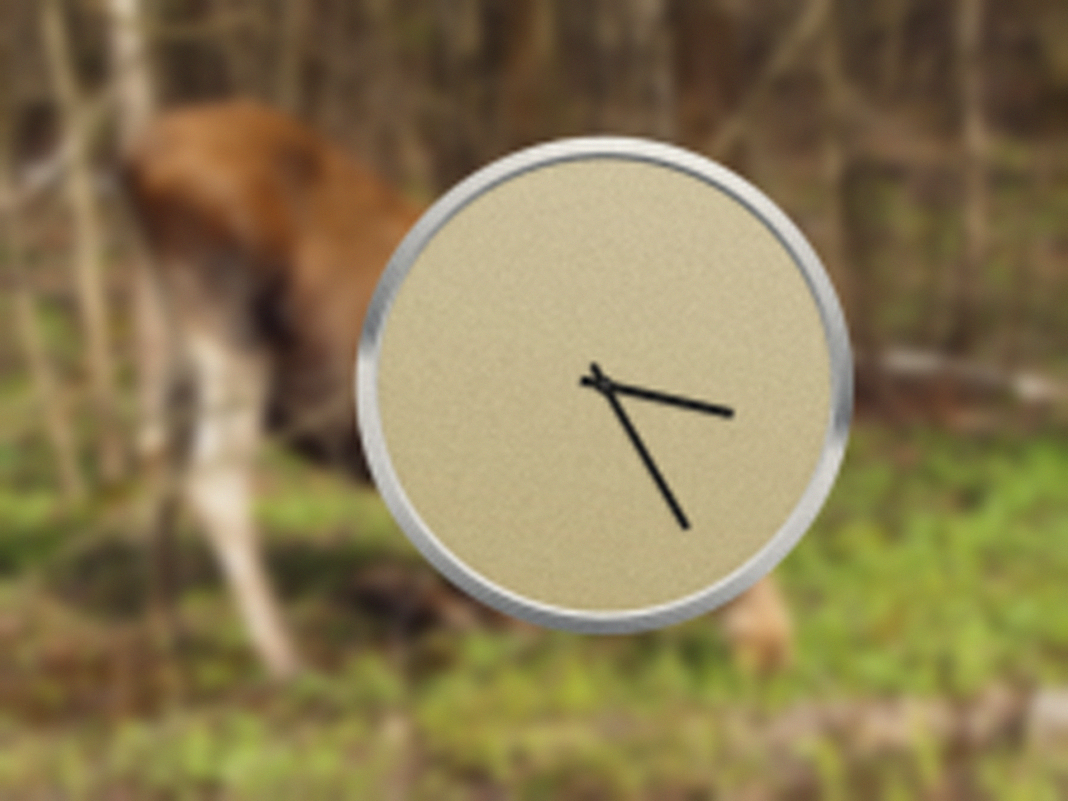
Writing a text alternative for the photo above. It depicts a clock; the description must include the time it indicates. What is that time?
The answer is 3:25
